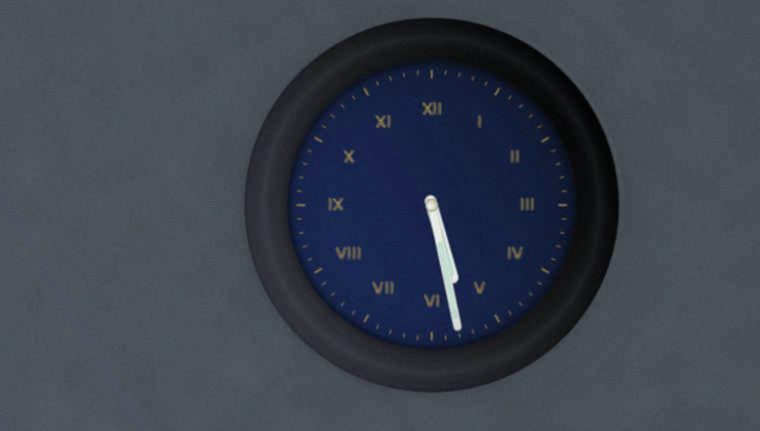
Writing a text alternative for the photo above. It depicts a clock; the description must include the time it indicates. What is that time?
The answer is 5:28
